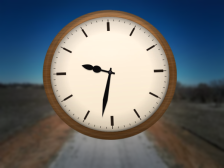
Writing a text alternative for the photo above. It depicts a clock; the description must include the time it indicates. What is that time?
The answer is 9:32
